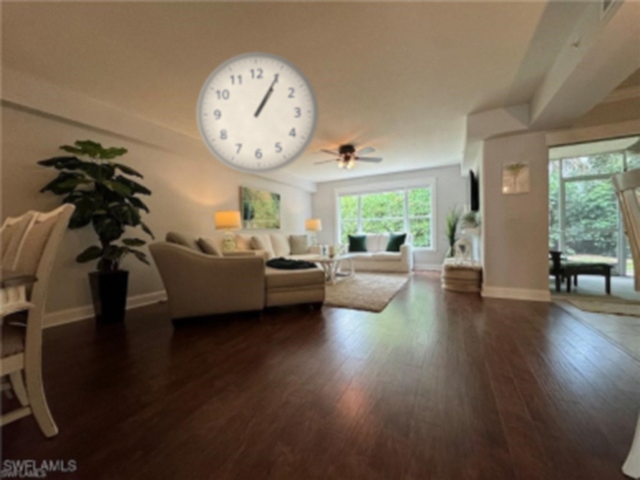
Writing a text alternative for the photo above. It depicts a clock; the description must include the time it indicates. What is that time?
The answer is 1:05
